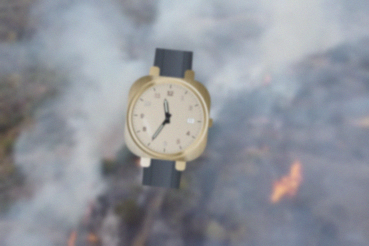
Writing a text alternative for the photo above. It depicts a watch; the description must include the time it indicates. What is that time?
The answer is 11:35
